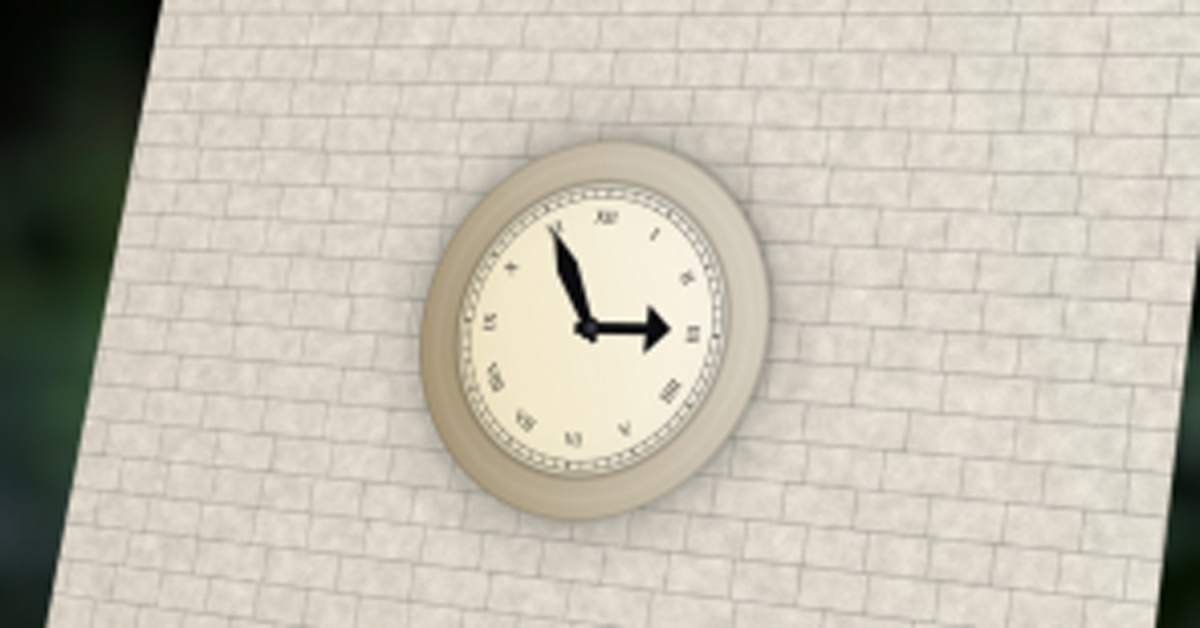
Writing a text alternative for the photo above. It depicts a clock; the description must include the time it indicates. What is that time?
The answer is 2:55
